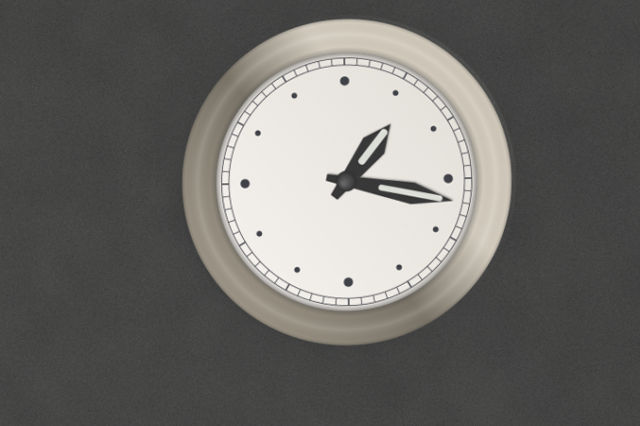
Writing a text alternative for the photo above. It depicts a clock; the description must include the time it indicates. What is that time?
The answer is 1:17
